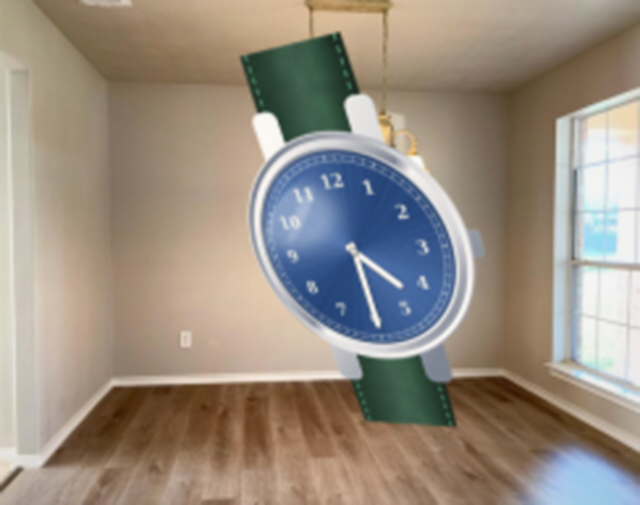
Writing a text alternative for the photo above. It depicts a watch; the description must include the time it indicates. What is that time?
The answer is 4:30
